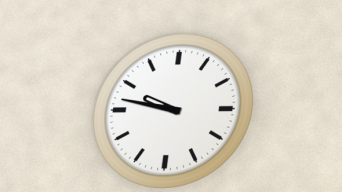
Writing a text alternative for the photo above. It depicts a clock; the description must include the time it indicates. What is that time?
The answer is 9:47
